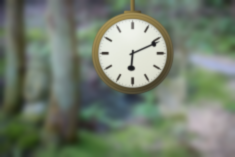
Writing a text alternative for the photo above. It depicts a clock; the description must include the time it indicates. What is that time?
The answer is 6:11
